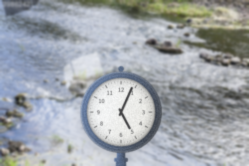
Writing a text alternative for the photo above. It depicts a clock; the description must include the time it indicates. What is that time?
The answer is 5:04
